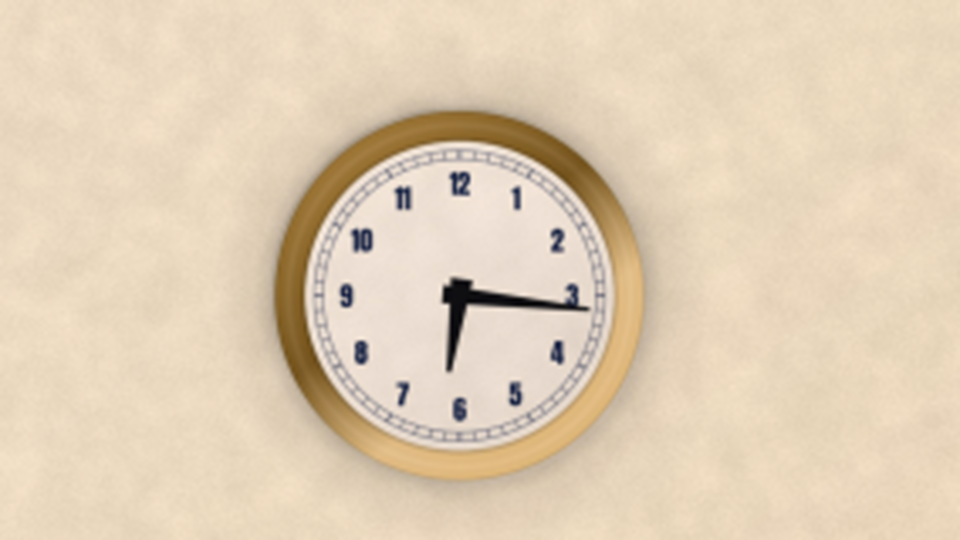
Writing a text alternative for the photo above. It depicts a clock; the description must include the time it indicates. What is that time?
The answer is 6:16
